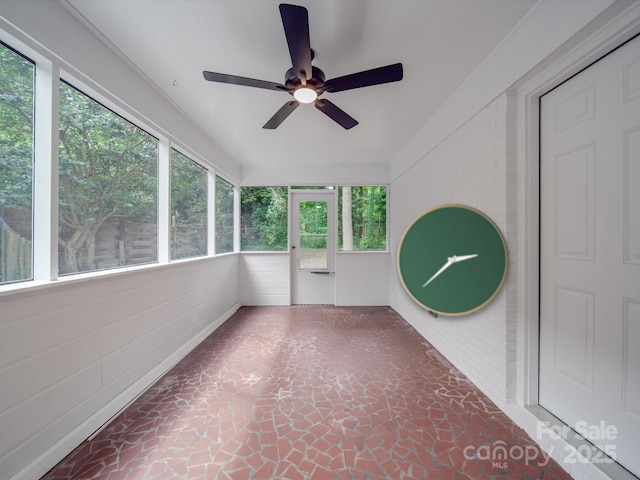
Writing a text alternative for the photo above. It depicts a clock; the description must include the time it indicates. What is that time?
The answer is 2:38
